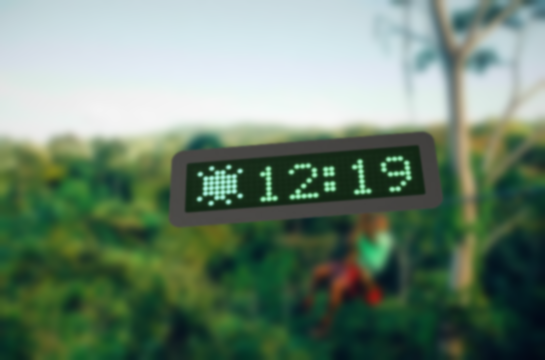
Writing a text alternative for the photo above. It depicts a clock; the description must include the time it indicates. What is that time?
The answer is 12:19
